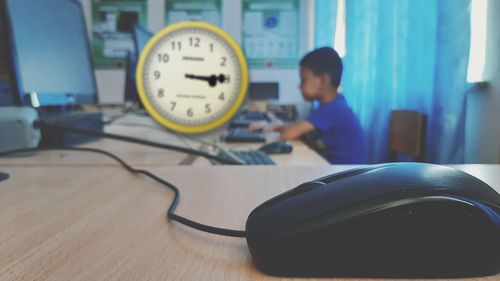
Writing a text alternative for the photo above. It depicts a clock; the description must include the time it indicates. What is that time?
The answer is 3:15
